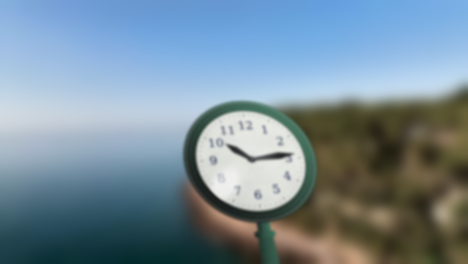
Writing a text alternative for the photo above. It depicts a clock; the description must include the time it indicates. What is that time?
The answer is 10:14
